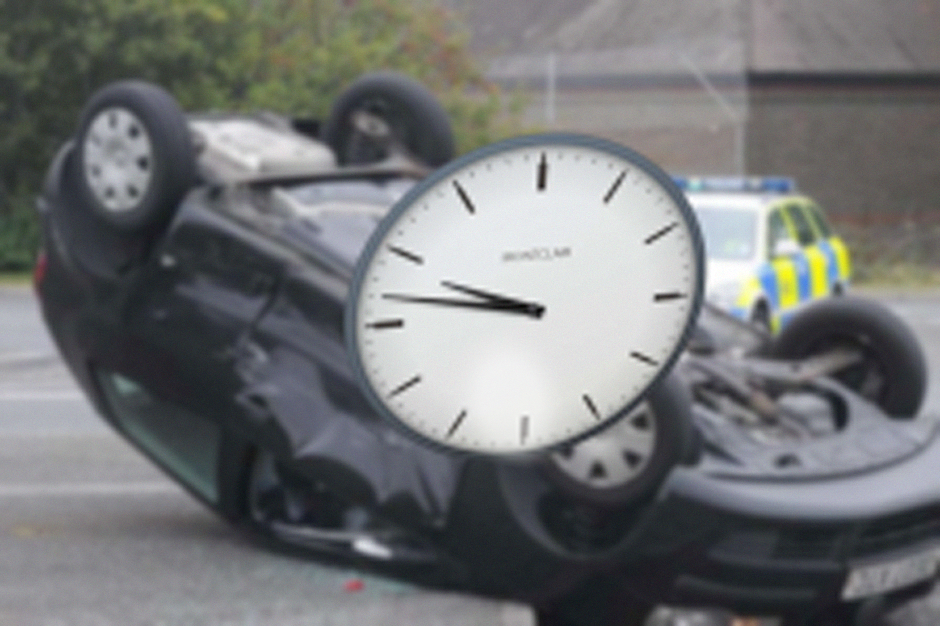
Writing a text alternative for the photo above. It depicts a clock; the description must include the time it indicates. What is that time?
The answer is 9:47
